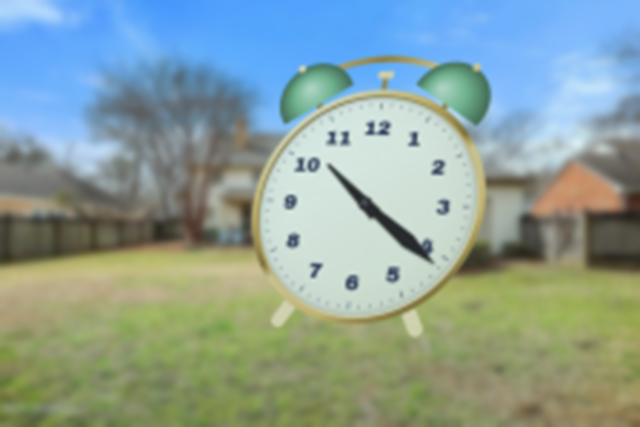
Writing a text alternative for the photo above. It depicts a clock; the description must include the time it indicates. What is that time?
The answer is 10:21
